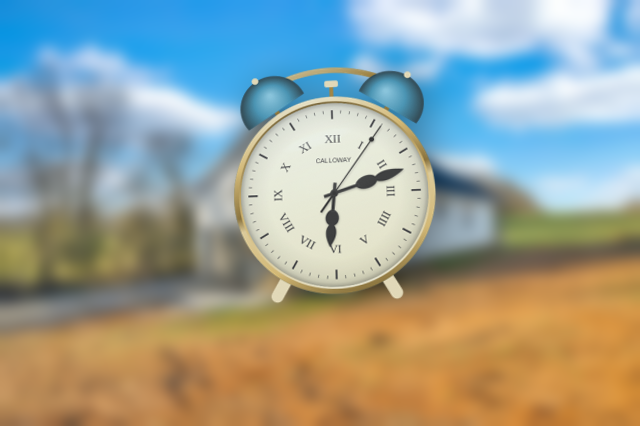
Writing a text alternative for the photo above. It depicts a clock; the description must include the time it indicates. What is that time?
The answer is 6:12:06
